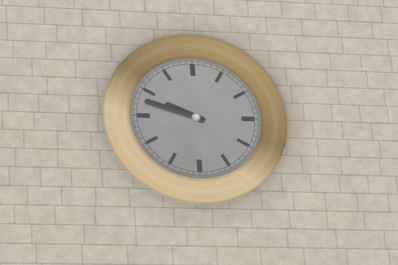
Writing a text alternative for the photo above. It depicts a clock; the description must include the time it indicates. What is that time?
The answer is 9:48
